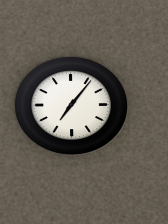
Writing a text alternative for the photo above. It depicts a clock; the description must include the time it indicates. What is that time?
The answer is 7:06
